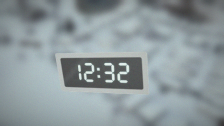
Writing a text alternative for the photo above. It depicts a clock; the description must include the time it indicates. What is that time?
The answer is 12:32
